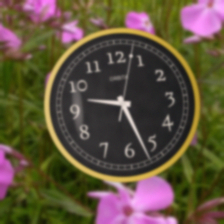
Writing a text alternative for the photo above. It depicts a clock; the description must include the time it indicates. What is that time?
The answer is 9:27:03
